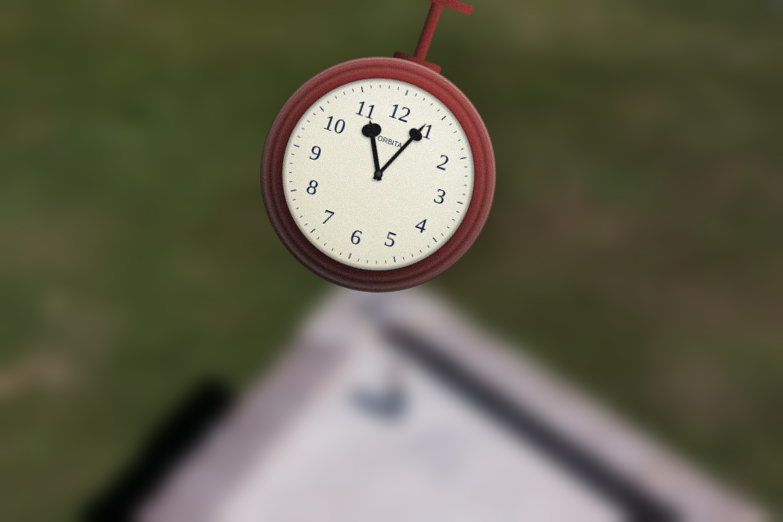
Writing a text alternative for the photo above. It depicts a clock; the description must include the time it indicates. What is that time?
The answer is 11:04
